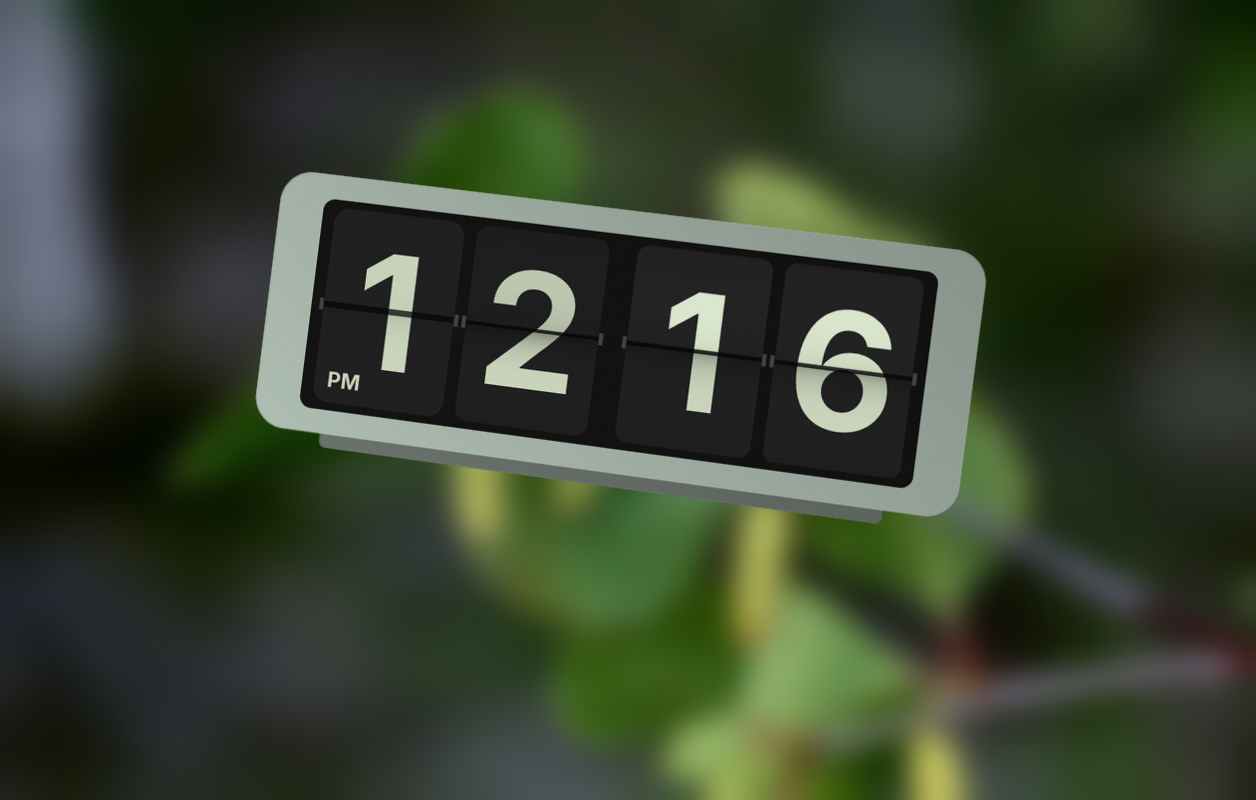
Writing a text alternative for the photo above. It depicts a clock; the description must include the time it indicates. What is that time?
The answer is 12:16
